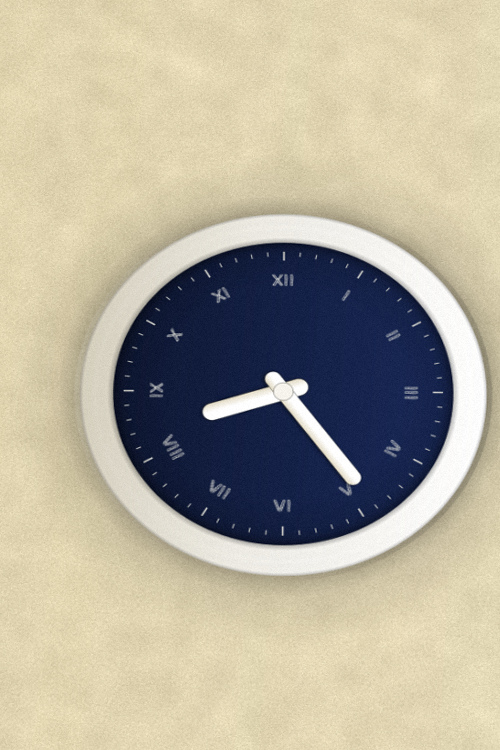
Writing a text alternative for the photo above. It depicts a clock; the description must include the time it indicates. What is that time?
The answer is 8:24
